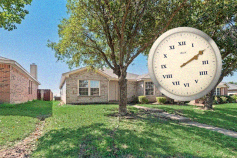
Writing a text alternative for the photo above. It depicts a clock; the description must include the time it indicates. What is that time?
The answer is 2:10
